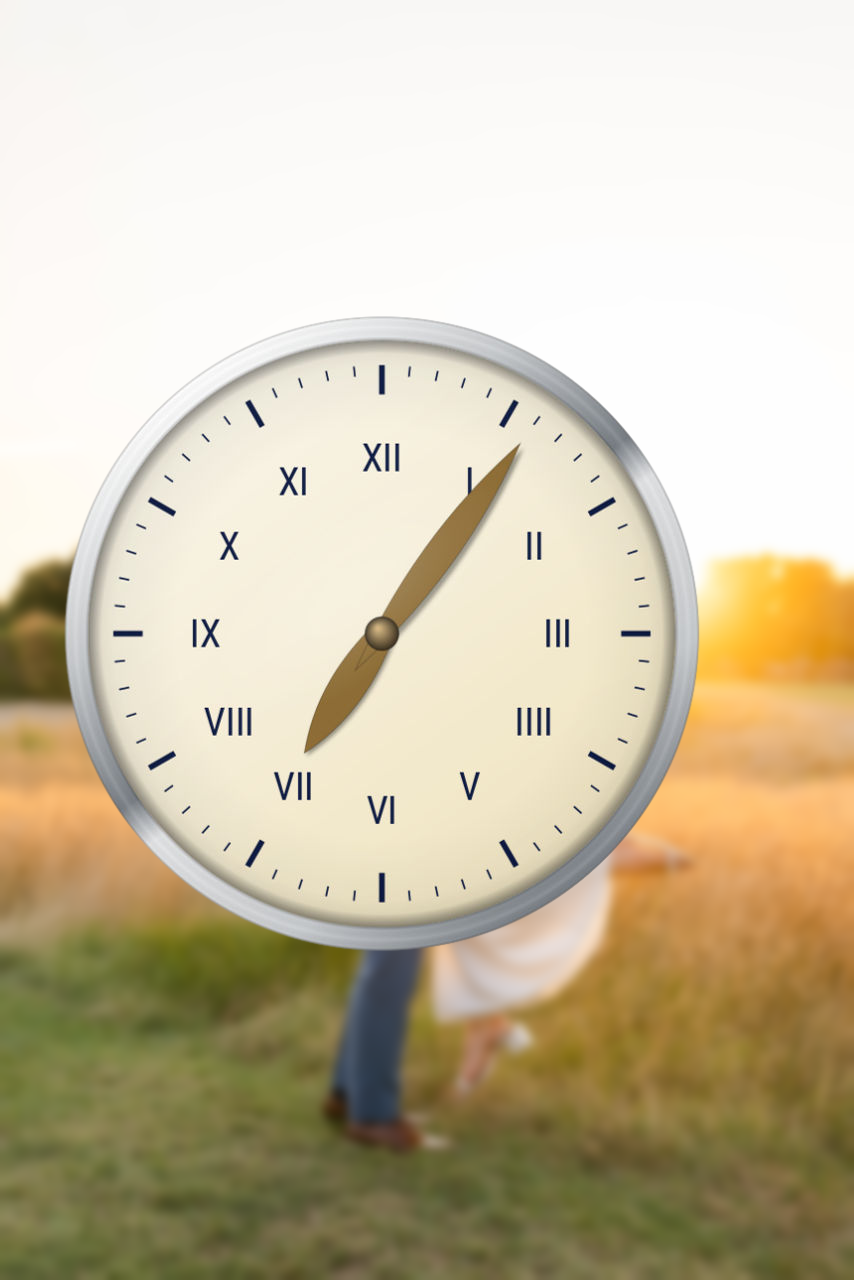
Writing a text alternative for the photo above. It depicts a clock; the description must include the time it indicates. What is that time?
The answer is 7:06
